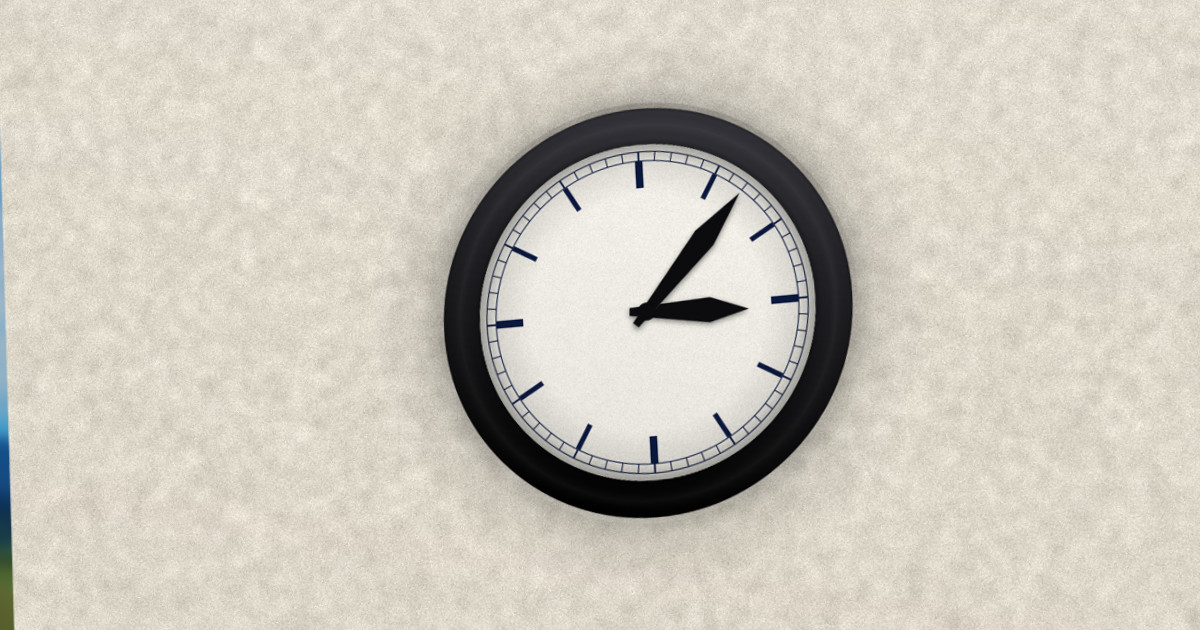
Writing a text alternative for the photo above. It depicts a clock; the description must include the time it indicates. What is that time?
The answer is 3:07
